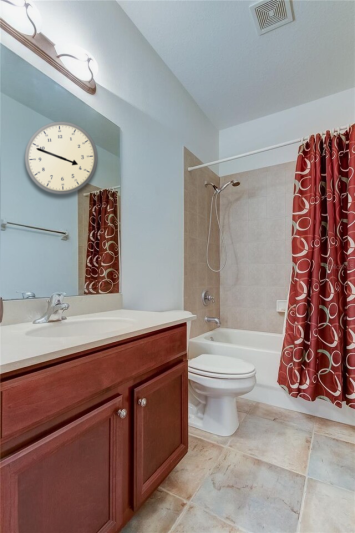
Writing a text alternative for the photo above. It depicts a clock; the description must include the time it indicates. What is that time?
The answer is 3:49
